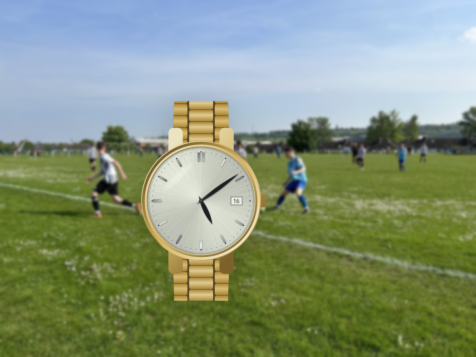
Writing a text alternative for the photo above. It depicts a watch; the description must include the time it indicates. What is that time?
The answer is 5:09
